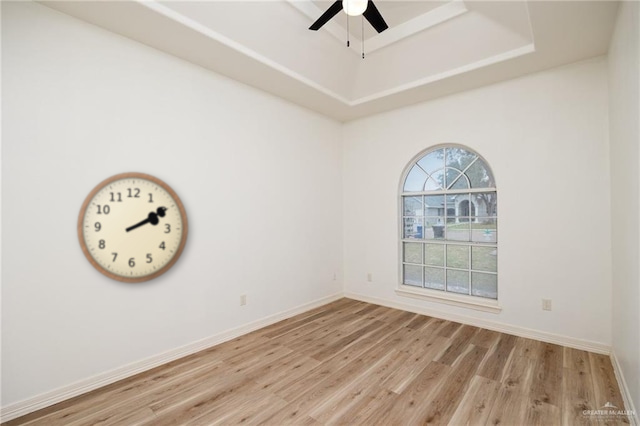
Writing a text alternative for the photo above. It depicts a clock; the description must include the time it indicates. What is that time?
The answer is 2:10
